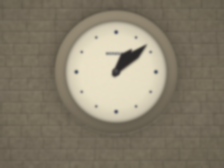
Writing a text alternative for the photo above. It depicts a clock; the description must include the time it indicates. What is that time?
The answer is 1:08
